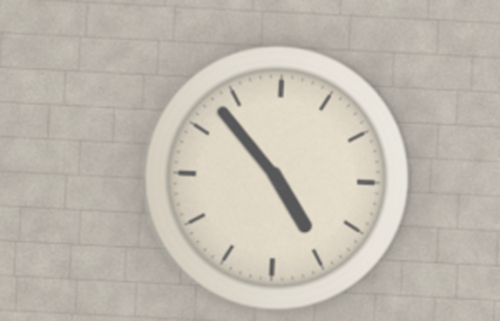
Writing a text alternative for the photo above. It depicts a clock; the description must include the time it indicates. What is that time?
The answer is 4:53
